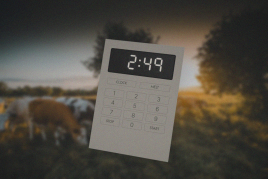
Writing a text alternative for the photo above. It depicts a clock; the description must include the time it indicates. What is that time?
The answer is 2:49
